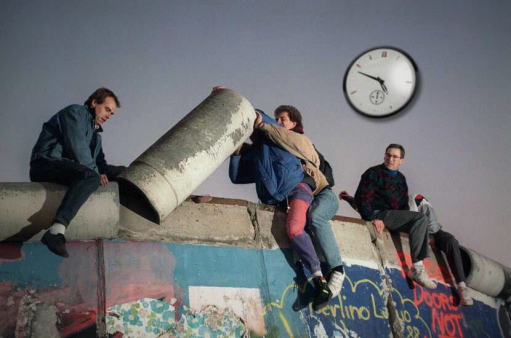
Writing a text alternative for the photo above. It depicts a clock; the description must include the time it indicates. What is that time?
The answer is 4:48
